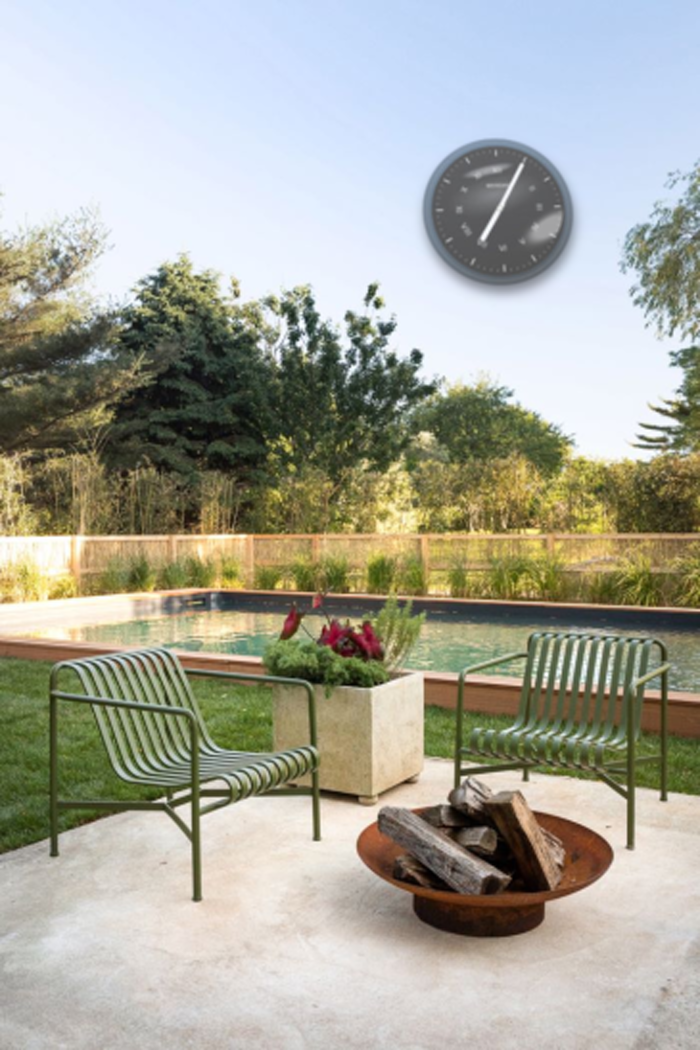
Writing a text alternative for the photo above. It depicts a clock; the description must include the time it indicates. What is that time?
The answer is 7:05
